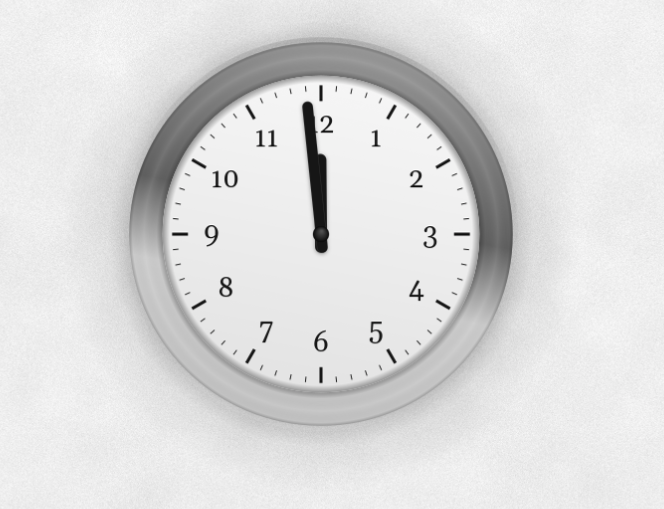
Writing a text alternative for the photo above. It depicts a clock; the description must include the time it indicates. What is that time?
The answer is 11:59
